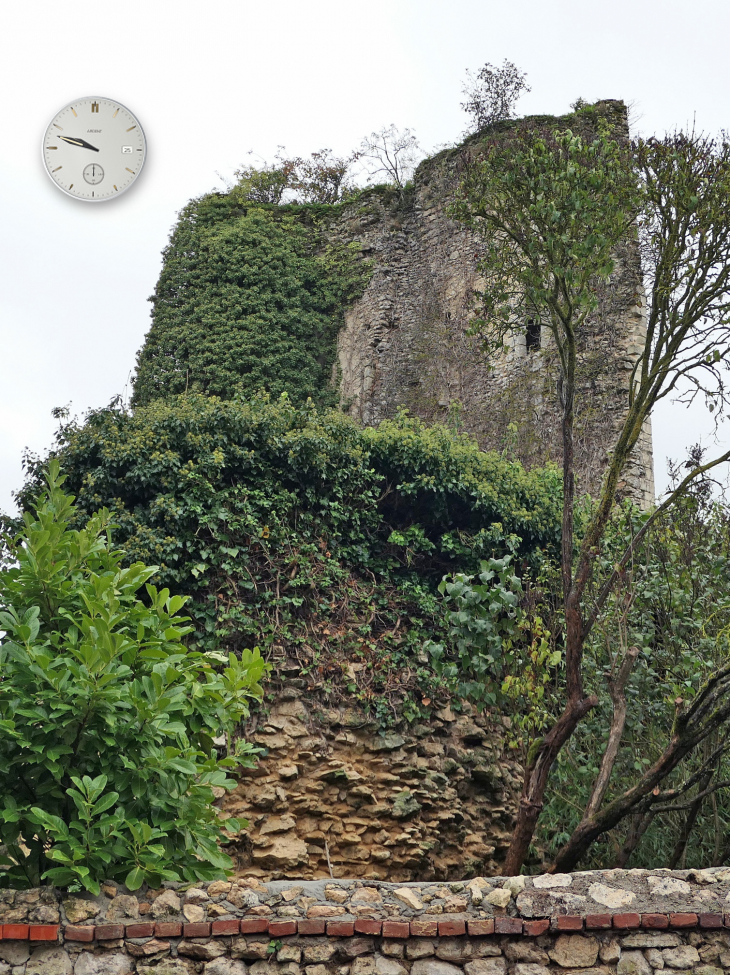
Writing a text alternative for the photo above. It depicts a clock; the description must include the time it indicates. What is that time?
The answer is 9:48
